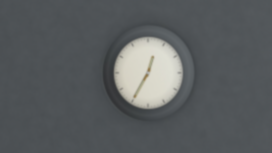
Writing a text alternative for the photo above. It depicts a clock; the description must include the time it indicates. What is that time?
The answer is 12:35
